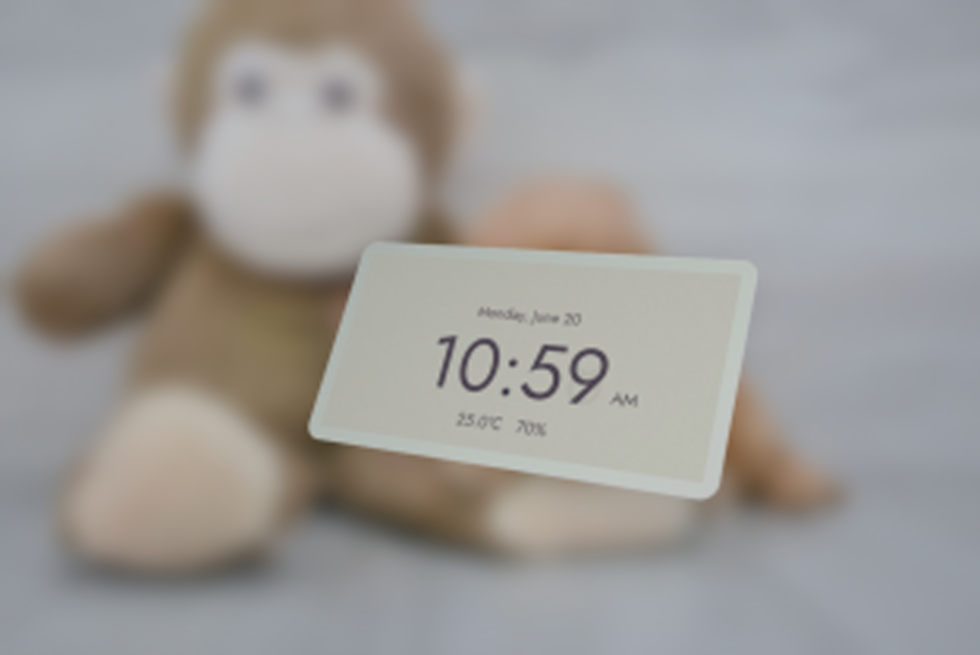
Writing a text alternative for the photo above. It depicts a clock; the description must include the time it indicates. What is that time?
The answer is 10:59
